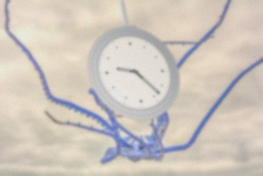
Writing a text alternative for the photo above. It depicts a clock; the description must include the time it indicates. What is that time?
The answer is 9:23
